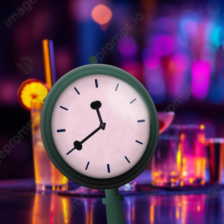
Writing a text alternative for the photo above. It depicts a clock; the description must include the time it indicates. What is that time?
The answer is 11:40
